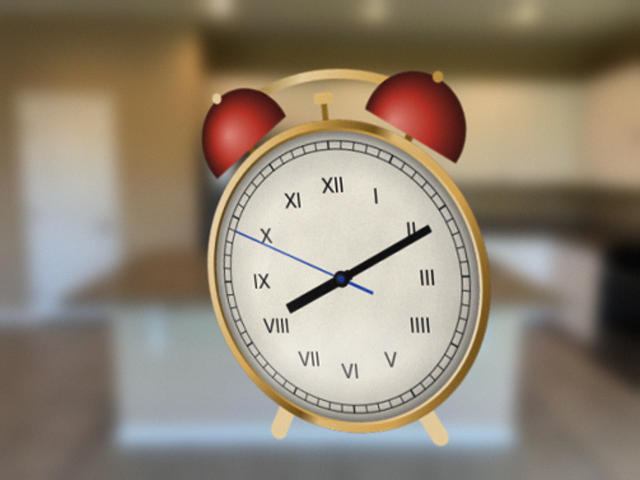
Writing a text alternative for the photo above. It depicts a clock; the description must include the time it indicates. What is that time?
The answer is 8:10:49
